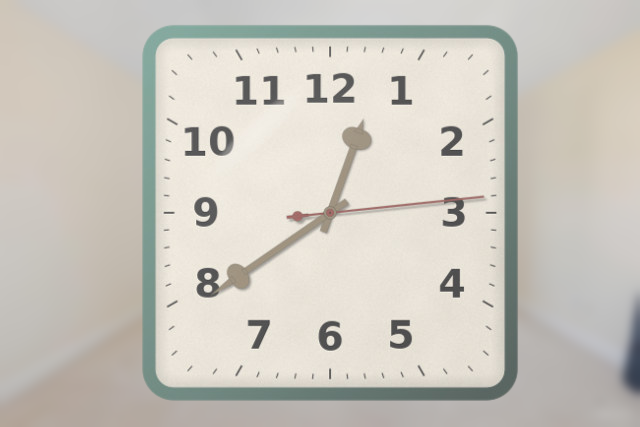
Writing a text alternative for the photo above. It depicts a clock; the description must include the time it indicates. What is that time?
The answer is 12:39:14
